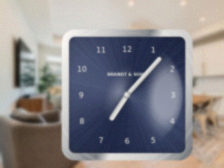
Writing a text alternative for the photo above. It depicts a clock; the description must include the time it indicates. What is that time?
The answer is 7:07
